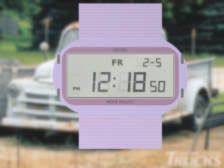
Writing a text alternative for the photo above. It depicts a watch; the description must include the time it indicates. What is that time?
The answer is 12:18:50
